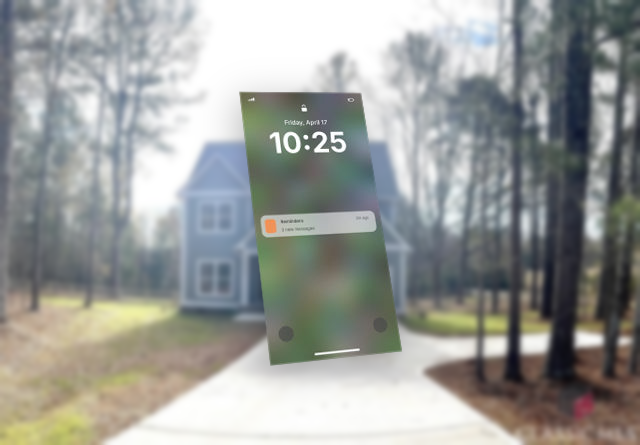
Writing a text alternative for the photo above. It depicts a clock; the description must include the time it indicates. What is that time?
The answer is 10:25
